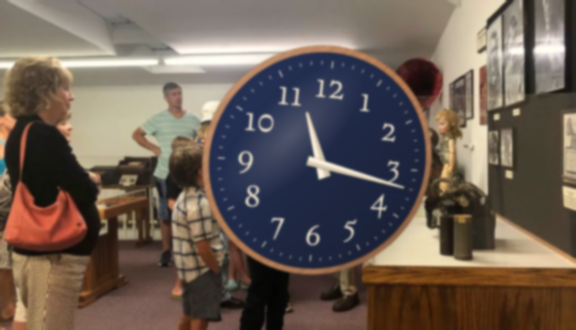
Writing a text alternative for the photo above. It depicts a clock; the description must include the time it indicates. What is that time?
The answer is 11:17
